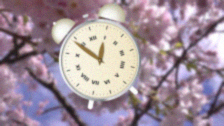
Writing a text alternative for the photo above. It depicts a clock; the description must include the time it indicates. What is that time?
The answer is 12:54
